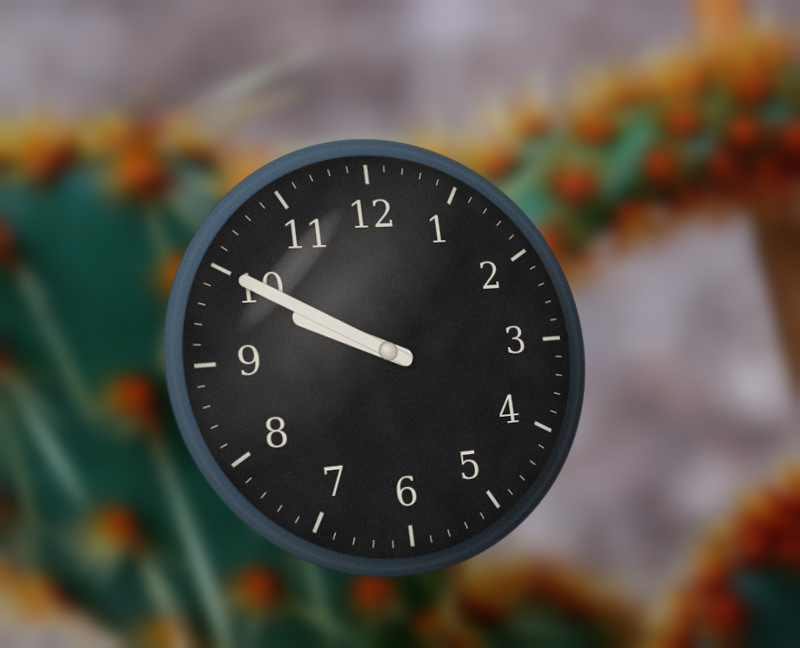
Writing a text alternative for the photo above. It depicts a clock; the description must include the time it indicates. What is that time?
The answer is 9:50
